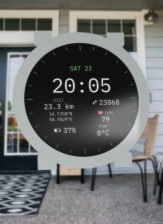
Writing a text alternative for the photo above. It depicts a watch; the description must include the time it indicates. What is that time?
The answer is 20:05
